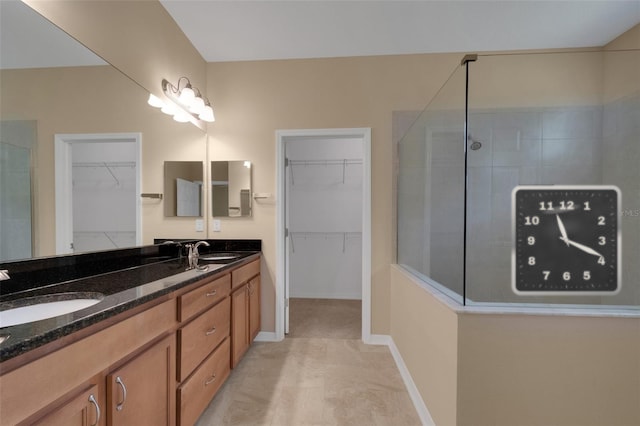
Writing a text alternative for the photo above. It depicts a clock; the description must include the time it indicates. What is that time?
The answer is 11:19
